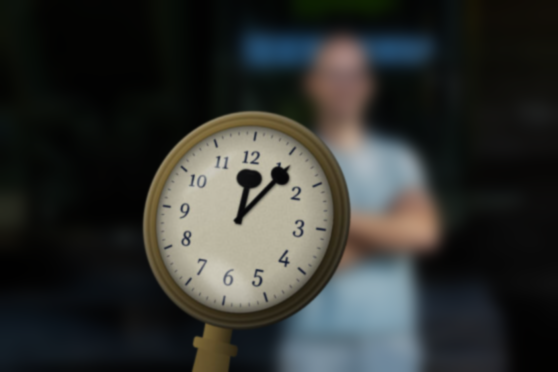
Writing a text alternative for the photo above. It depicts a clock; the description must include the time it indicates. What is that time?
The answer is 12:06
